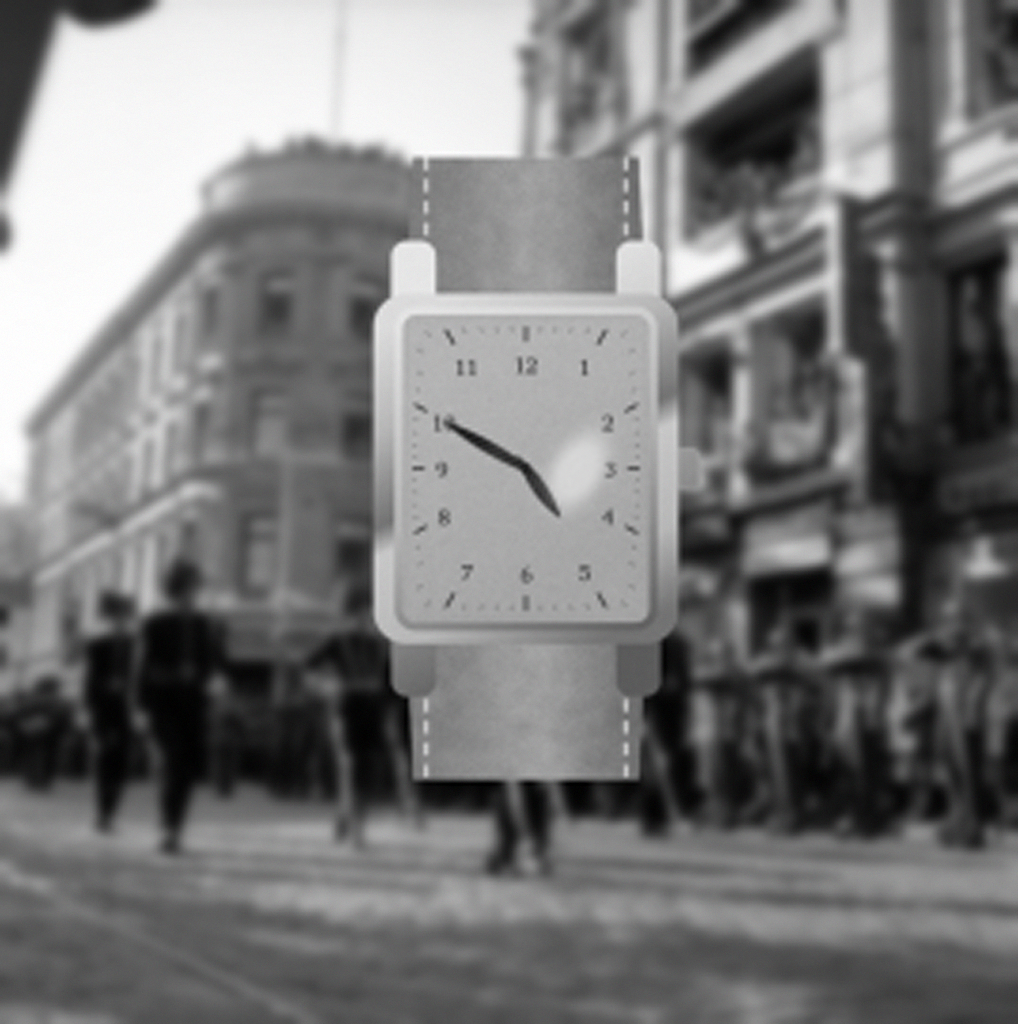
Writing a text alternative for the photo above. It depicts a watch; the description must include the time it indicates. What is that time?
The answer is 4:50
